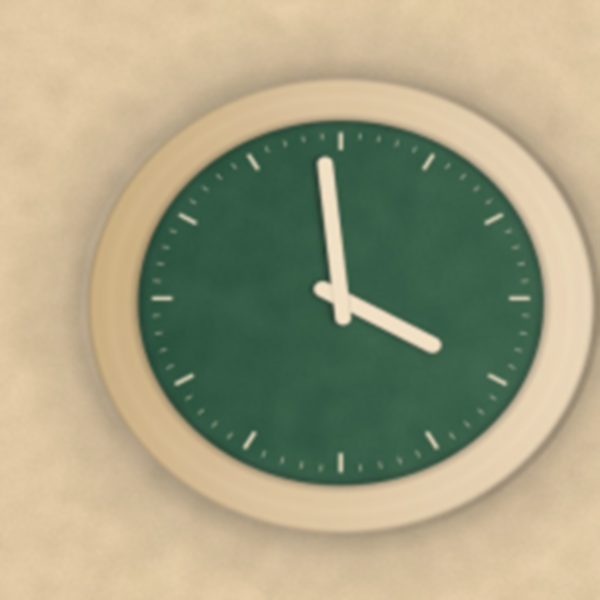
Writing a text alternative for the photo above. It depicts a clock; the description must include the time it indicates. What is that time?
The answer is 3:59
